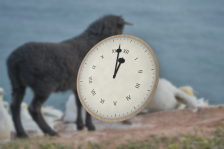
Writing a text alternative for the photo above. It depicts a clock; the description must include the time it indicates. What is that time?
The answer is 11:57
